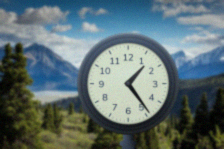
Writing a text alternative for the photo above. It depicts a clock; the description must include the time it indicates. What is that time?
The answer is 1:24
